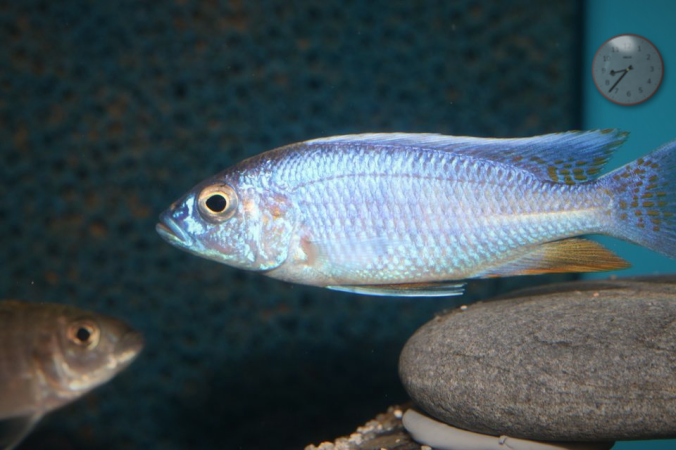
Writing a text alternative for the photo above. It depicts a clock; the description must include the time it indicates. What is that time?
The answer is 8:37
